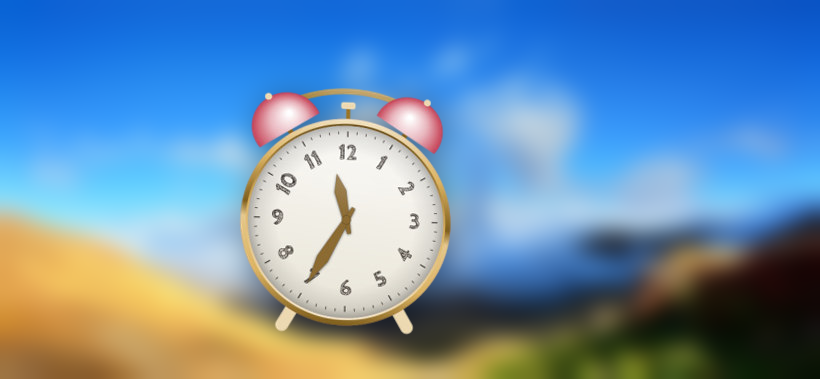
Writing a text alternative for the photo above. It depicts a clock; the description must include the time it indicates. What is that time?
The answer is 11:35
